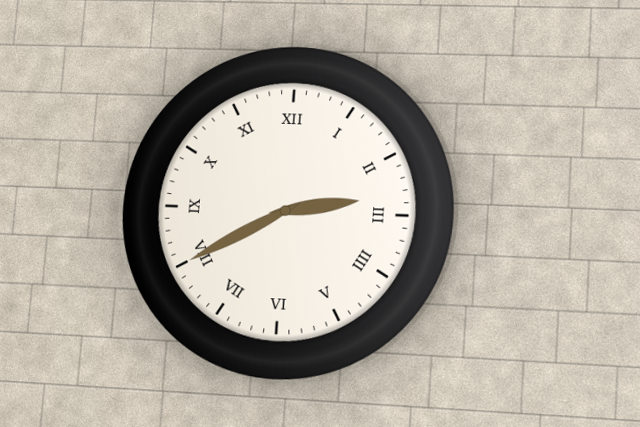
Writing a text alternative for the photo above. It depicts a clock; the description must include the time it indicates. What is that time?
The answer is 2:40
